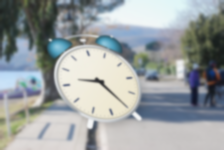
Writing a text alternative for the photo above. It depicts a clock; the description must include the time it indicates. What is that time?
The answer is 9:25
